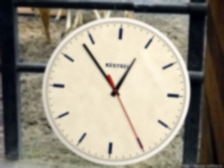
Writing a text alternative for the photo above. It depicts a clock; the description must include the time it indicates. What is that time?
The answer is 12:53:25
